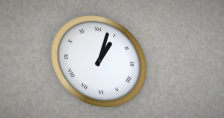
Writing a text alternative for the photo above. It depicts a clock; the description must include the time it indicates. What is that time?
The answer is 1:03
